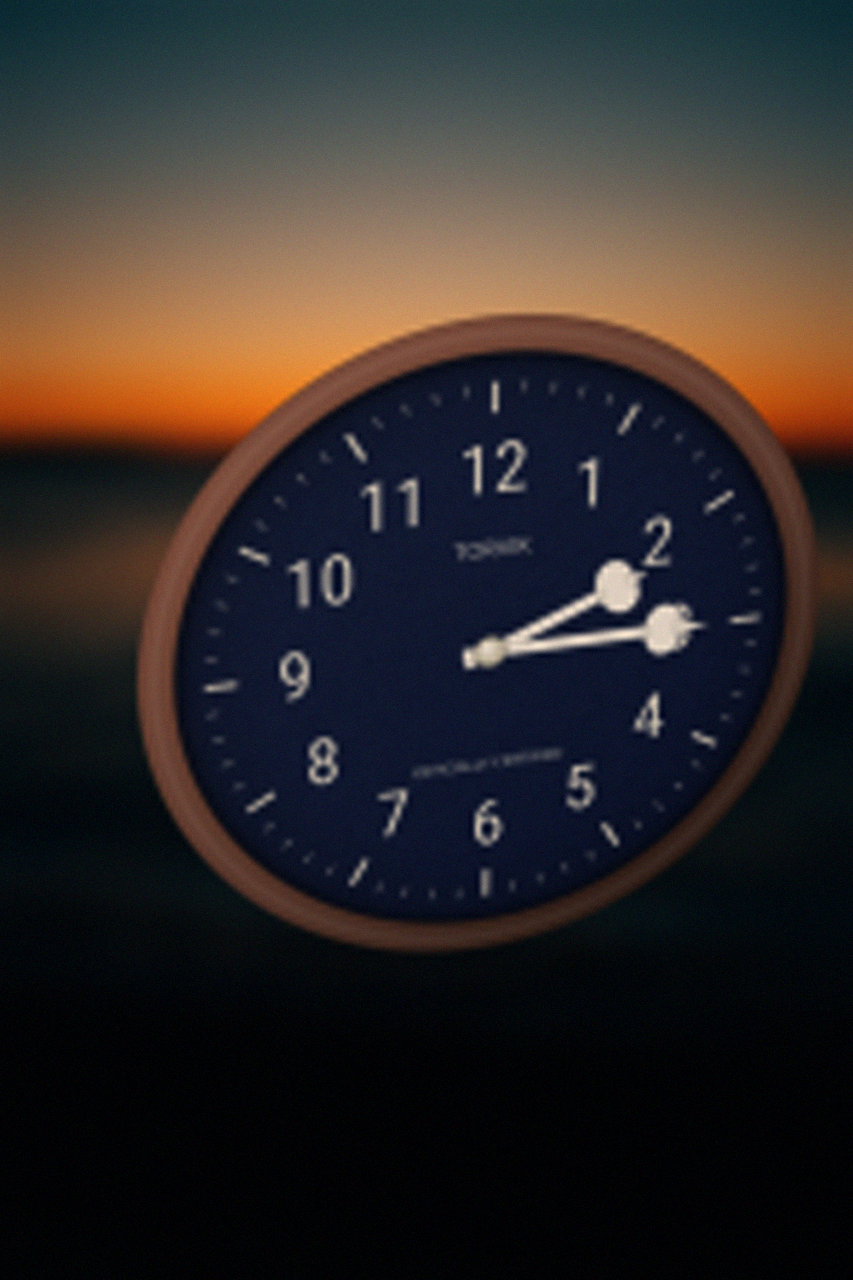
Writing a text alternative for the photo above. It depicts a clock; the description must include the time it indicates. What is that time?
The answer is 2:15
